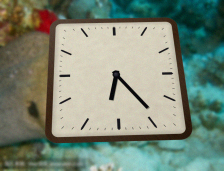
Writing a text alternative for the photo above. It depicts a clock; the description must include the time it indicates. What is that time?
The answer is 6:24
